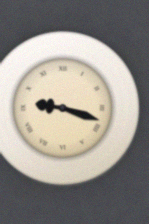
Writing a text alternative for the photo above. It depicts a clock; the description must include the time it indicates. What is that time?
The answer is 9:18
